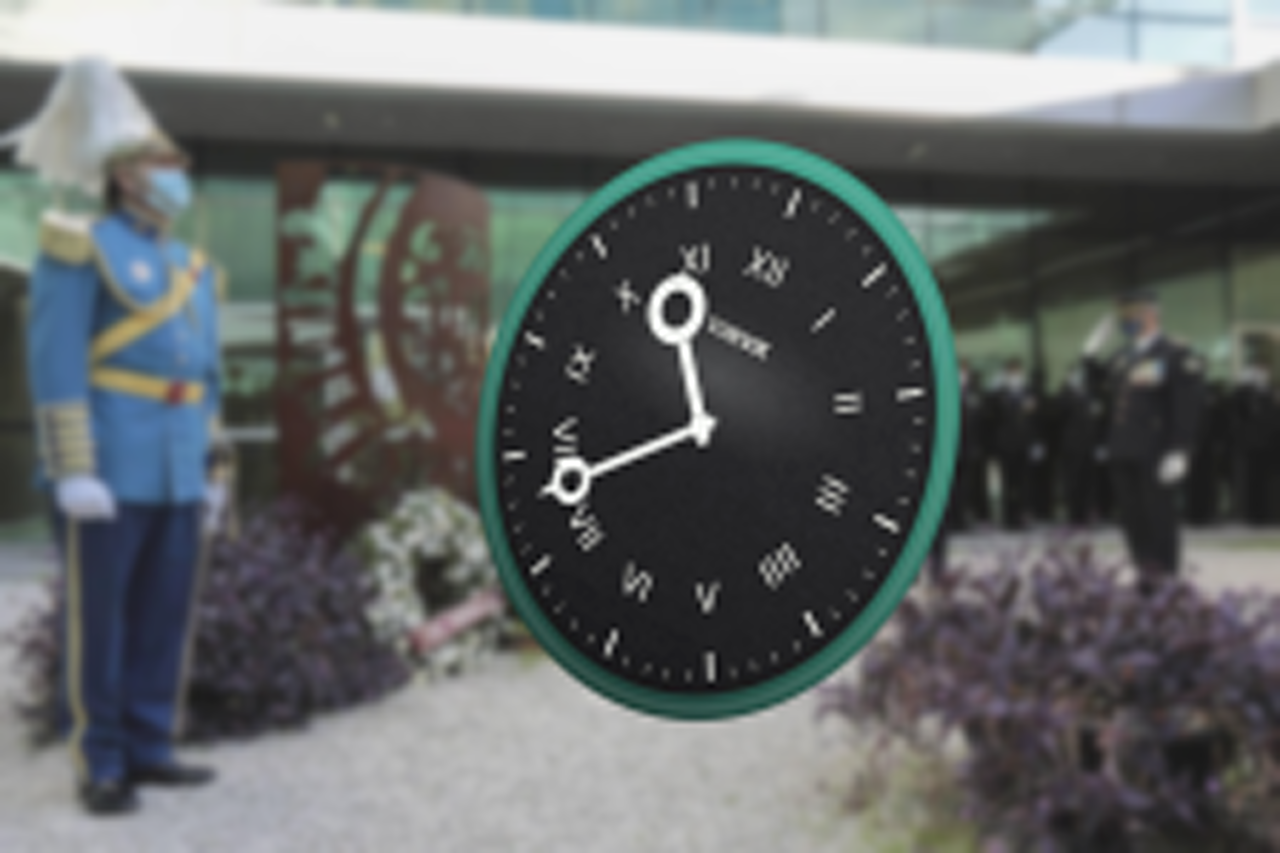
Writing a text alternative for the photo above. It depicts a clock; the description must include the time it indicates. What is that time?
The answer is 10:38
